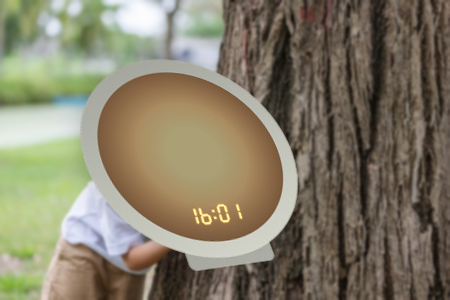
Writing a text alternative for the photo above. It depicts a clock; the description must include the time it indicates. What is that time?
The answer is 16:01
